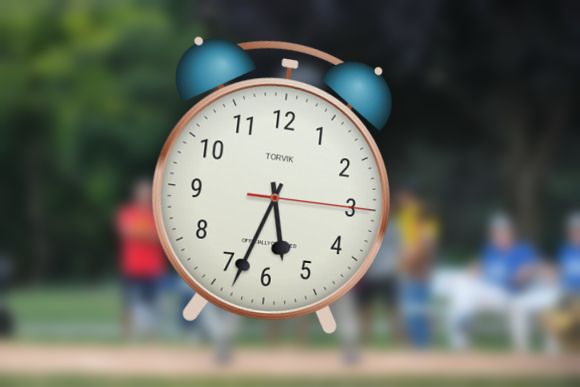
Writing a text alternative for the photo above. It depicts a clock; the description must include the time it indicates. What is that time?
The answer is 5:33:15
